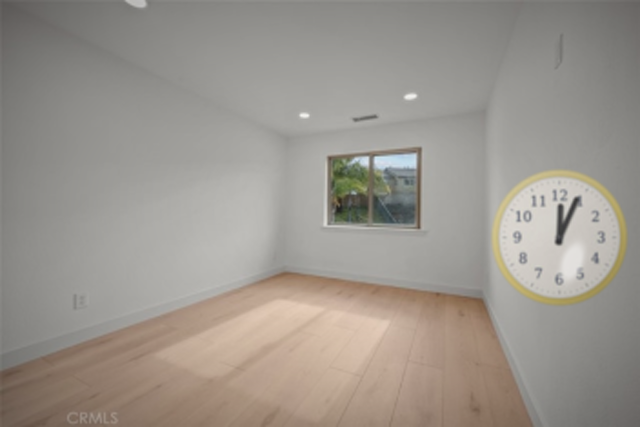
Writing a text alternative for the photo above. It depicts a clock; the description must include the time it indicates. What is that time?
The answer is 12:04
